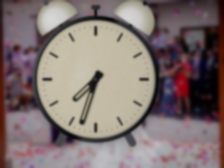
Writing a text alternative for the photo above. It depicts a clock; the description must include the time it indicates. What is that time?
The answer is 7:33
